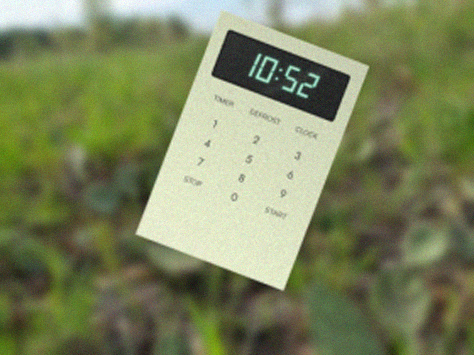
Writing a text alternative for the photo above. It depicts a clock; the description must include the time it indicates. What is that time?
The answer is 10:52
